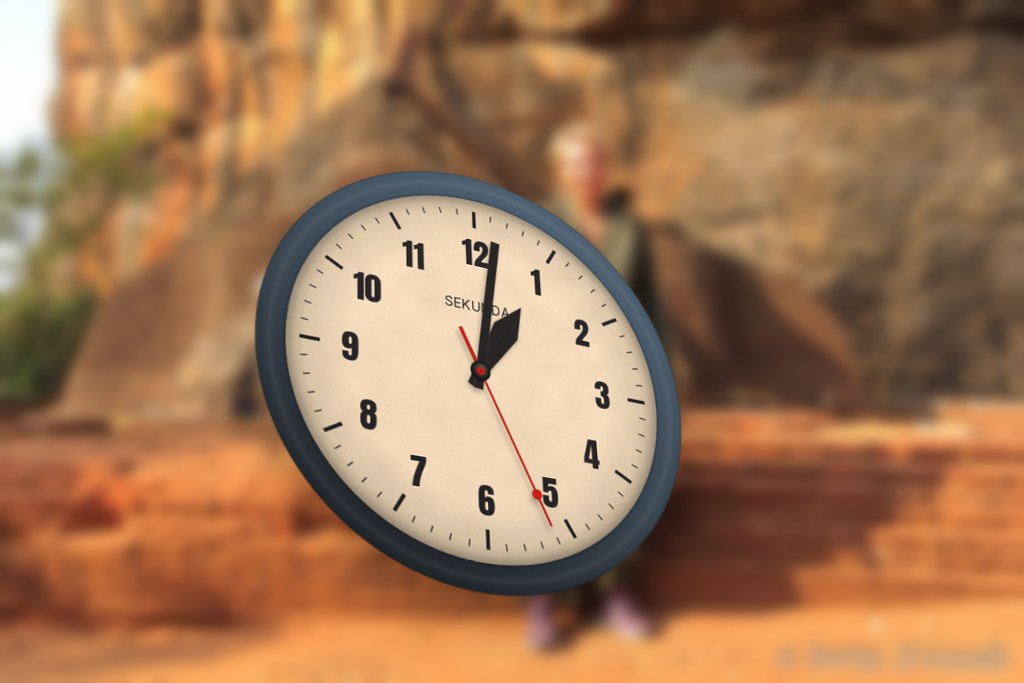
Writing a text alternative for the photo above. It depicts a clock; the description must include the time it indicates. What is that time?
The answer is 1:01:26
